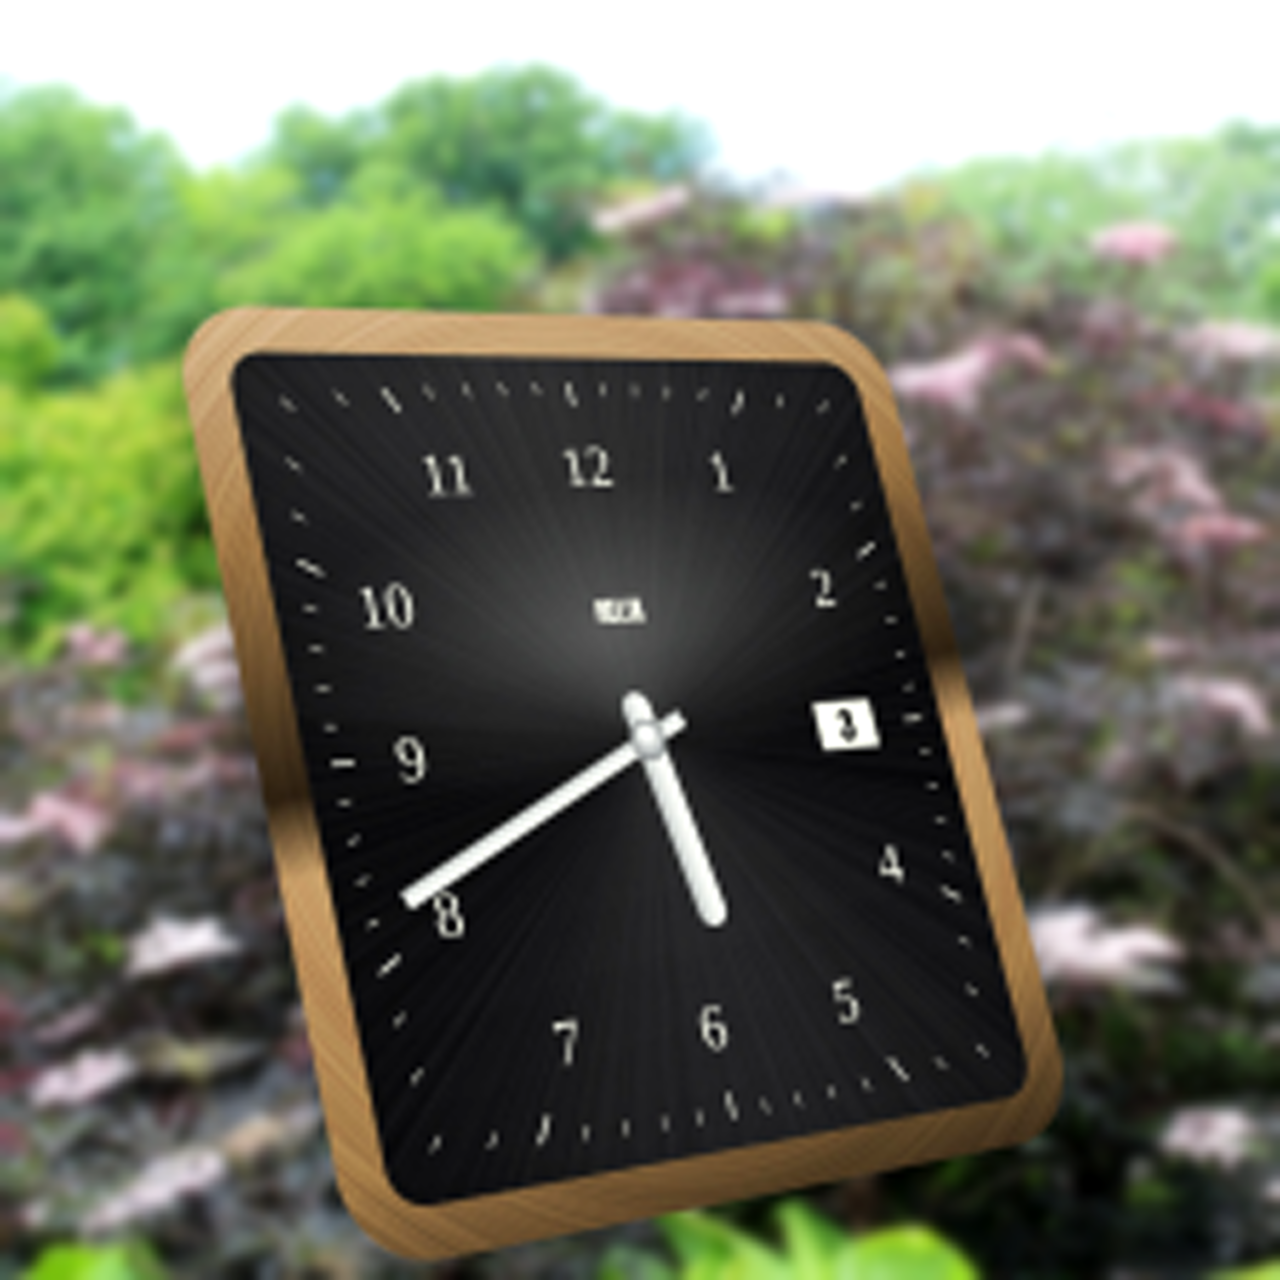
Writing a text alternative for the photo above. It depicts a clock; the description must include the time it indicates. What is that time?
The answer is 5:41
